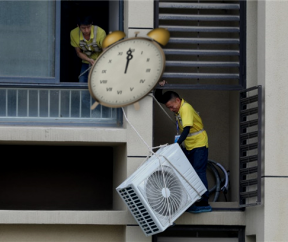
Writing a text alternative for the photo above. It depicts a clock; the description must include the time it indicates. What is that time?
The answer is 11:59
